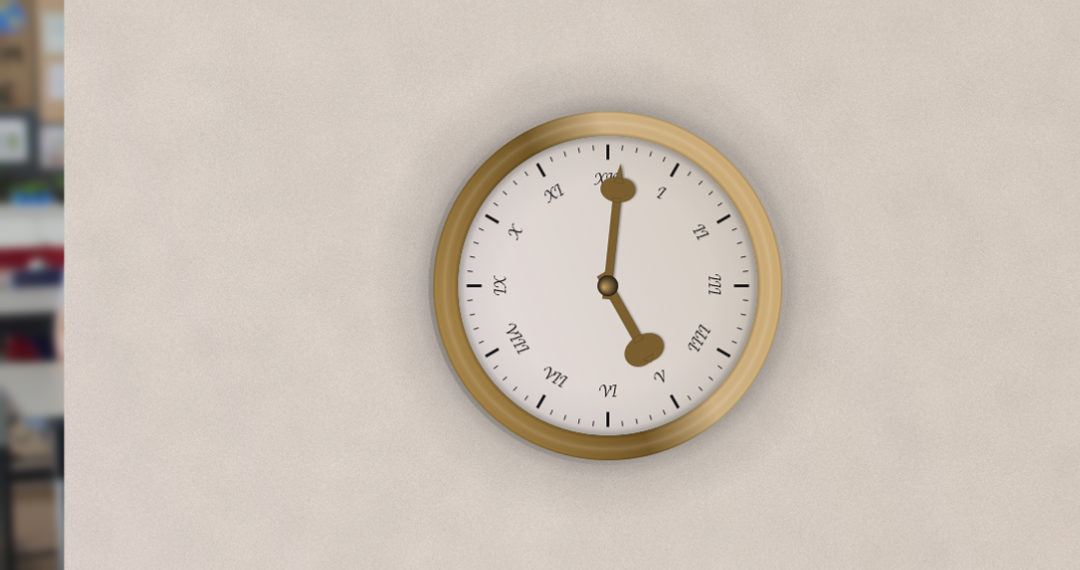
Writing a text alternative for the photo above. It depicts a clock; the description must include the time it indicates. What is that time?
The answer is 5:01
